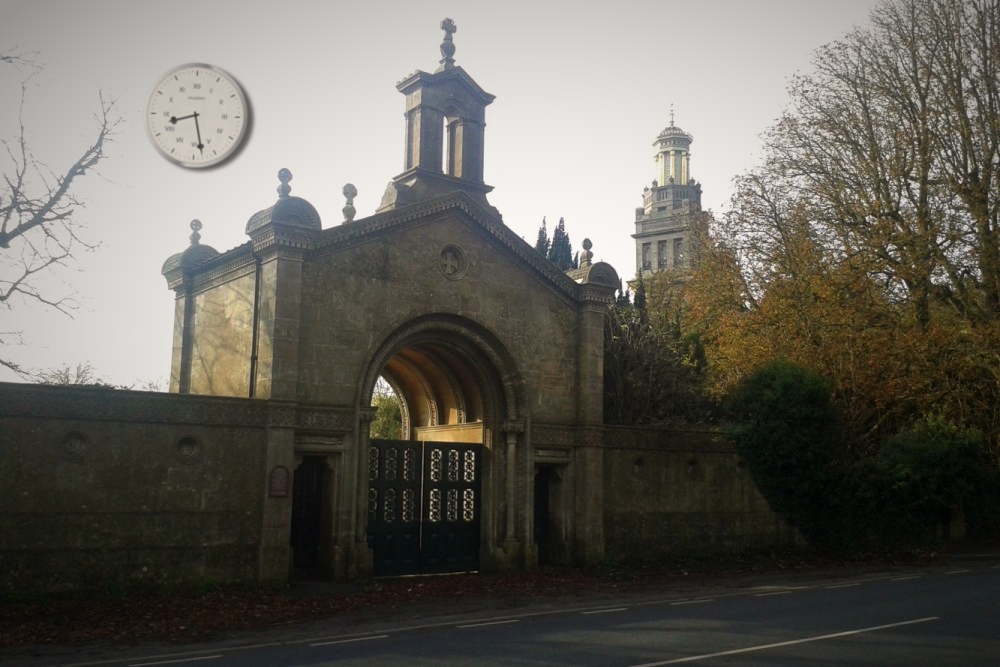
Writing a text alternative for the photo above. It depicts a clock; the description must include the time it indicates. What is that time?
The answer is 8:28
